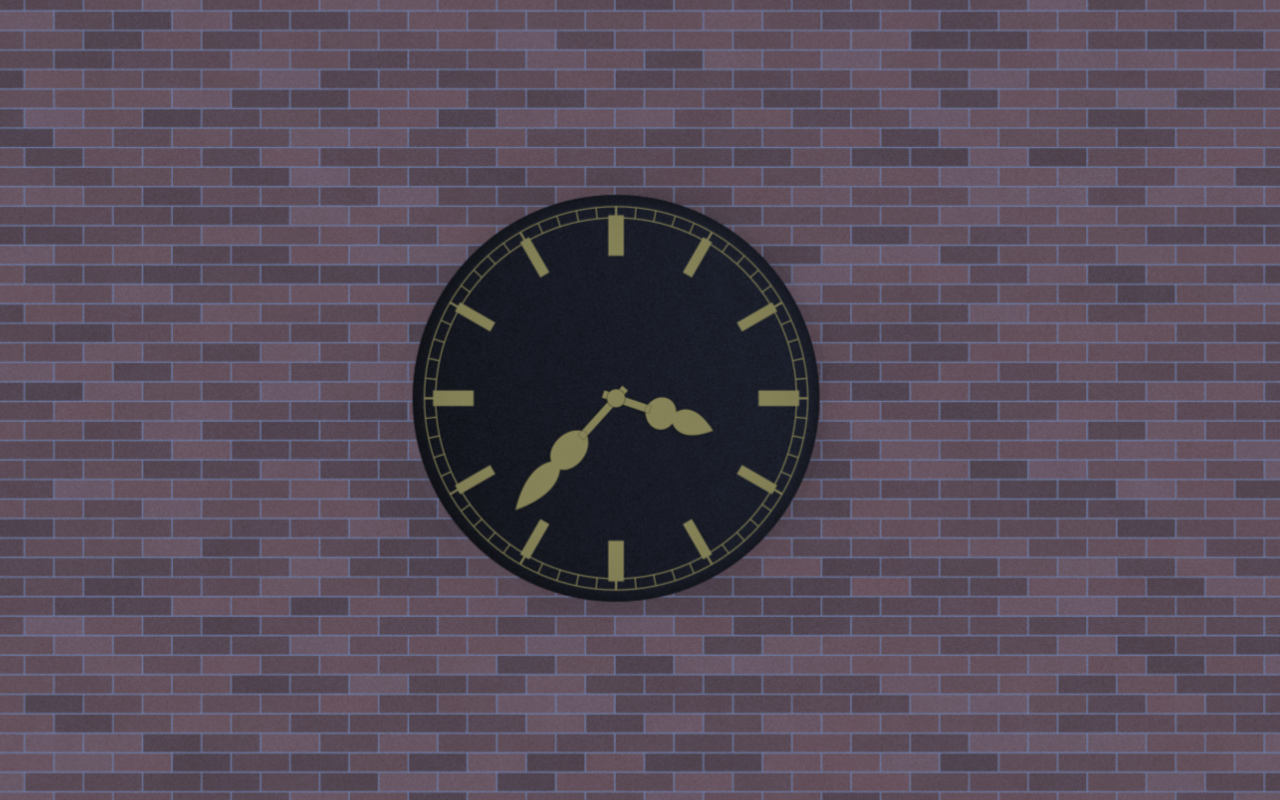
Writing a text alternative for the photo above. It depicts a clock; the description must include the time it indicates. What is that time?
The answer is 3:37
